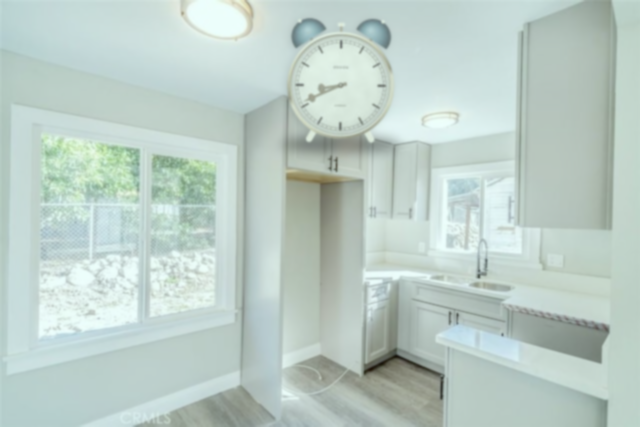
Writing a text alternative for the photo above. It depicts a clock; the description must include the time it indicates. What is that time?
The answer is 8:41
